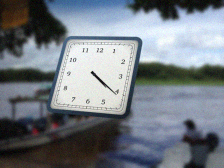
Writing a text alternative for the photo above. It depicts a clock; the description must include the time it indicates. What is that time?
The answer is 4:21
